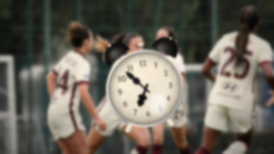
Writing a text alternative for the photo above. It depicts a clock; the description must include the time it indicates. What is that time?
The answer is 6:53
